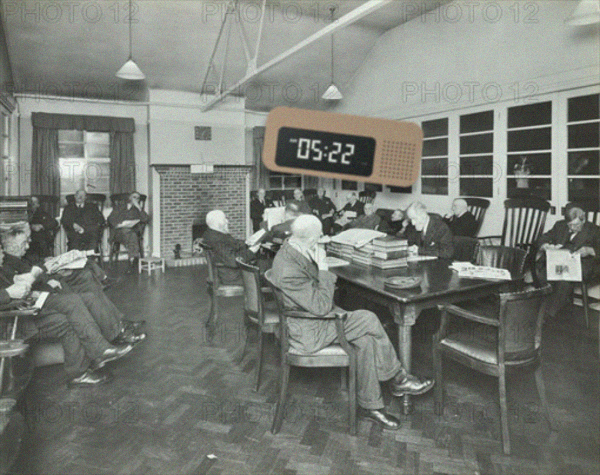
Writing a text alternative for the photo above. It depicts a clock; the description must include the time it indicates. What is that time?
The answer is 5:22
